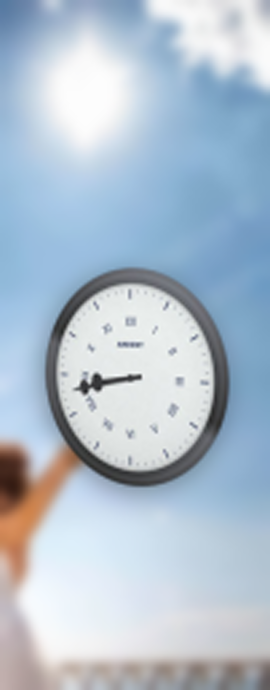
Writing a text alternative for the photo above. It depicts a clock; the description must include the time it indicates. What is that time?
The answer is 8:43
